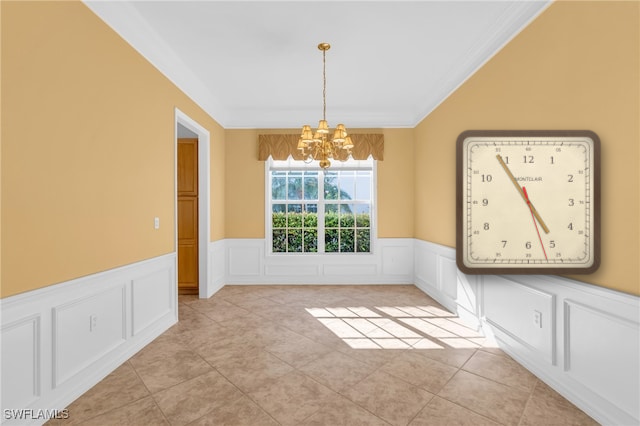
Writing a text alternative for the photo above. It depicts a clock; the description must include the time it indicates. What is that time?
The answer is 4:54:27
